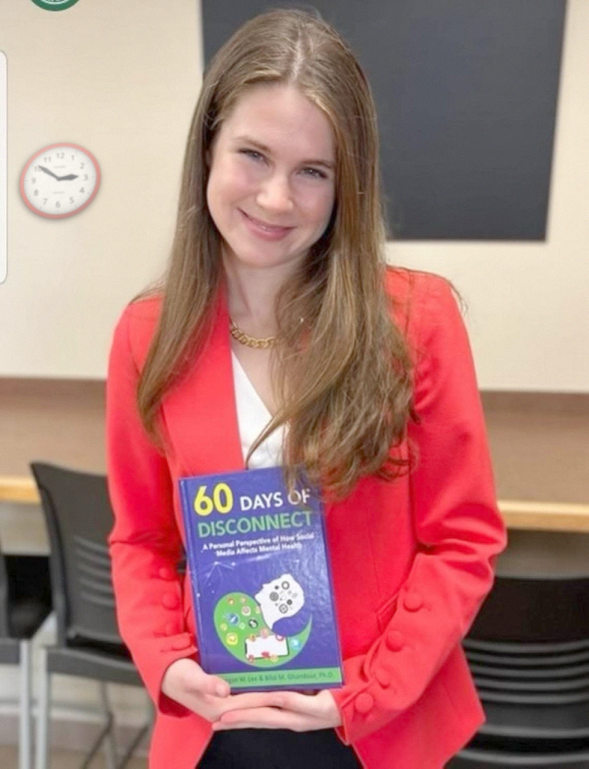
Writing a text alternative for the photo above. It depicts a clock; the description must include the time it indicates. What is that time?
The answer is 2:51
